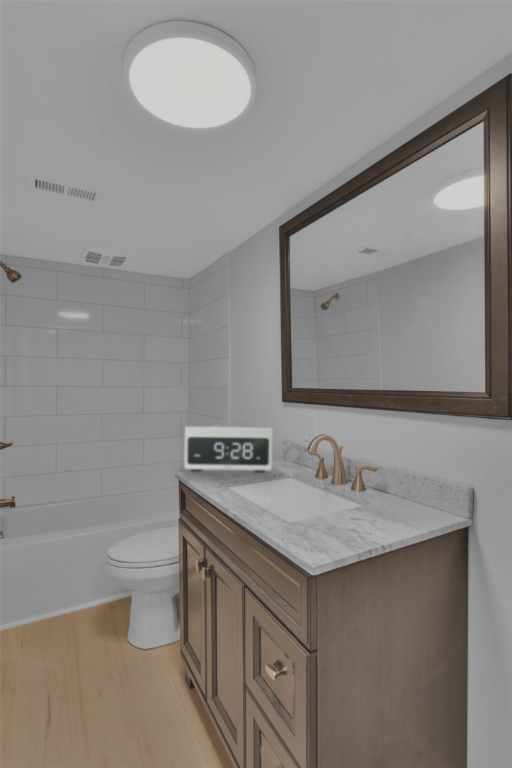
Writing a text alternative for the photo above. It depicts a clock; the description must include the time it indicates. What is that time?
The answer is 9:28
